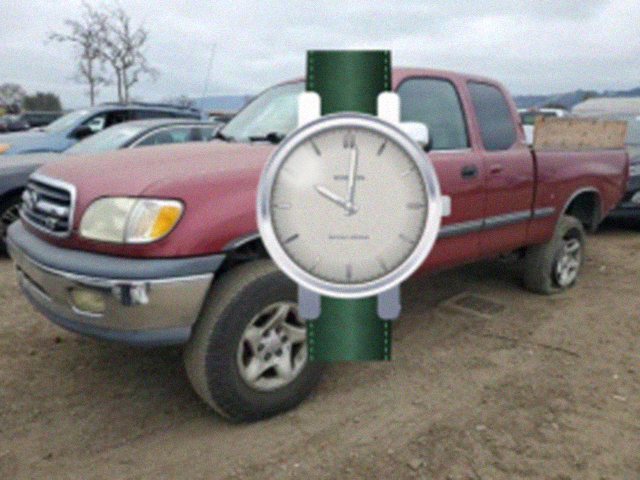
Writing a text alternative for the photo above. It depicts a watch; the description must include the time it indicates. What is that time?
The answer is 10:01
